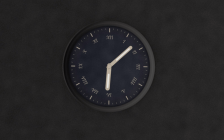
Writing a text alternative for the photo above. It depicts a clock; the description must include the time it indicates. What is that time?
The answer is 6:08
